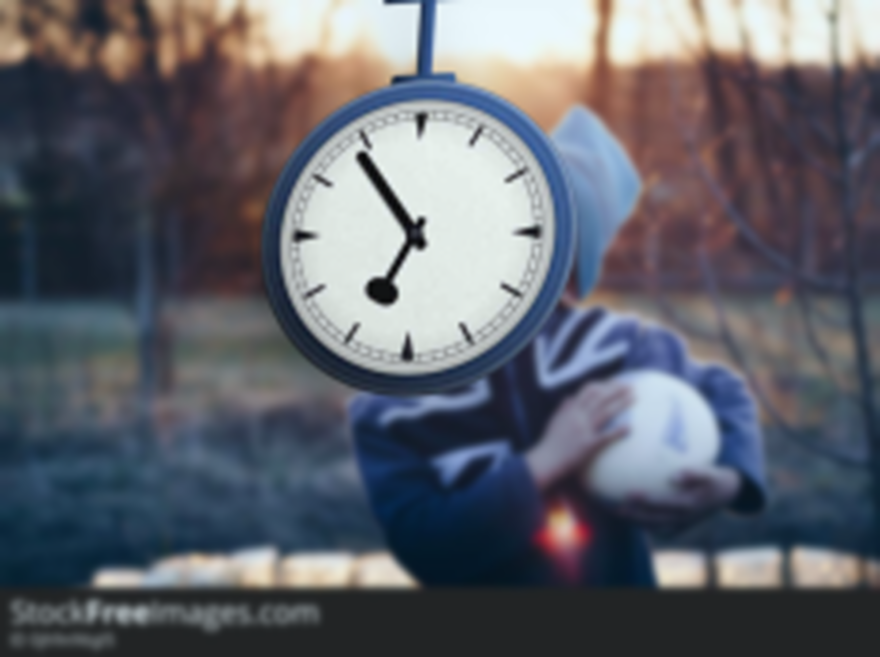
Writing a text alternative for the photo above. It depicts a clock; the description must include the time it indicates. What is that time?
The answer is 6:54
